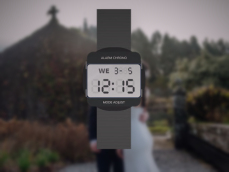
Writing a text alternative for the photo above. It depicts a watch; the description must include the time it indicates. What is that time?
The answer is 12:15
